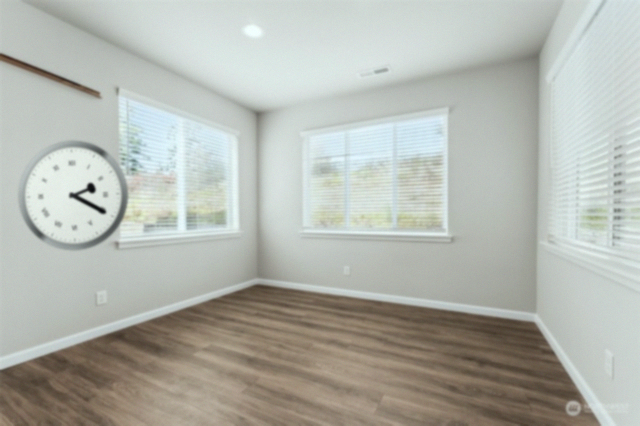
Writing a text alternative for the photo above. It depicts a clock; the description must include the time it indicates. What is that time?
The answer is 2:20
